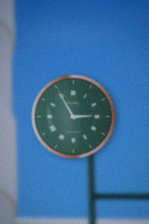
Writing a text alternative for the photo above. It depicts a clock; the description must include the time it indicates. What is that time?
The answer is 2:55
